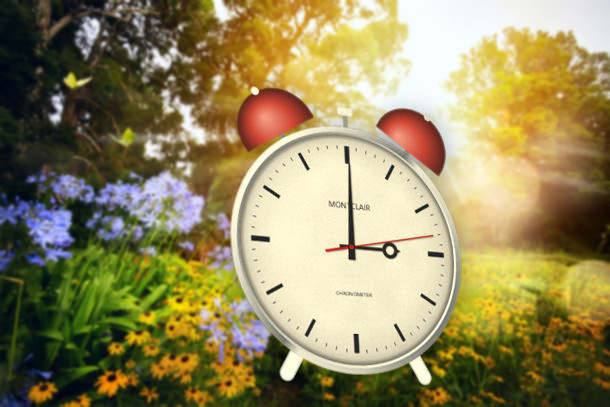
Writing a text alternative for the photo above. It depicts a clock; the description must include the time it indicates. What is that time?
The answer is 3:00:13
